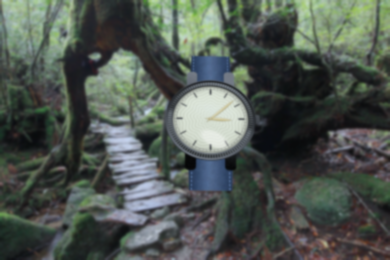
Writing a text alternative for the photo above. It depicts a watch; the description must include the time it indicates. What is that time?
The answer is 3:08
